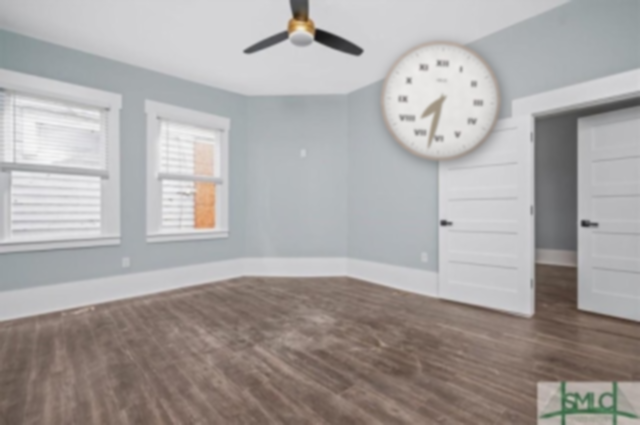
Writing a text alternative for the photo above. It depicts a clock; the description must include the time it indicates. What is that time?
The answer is 7:32
